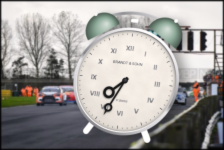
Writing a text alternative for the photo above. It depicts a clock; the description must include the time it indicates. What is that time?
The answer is 7:34
